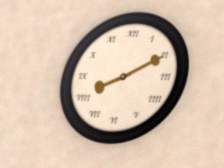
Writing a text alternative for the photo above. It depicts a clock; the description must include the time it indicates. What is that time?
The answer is 8:10
